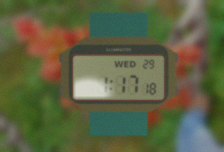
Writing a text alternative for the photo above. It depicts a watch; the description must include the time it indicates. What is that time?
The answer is 1:17:18
